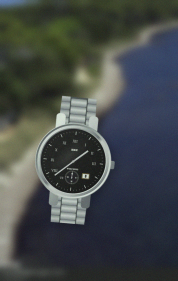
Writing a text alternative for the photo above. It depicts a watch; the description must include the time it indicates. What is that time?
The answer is 1:38
